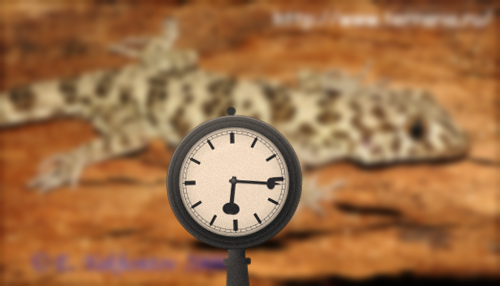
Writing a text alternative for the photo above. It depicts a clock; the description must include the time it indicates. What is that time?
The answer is 6:16
